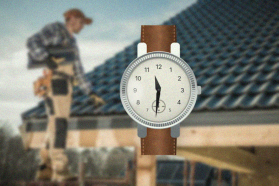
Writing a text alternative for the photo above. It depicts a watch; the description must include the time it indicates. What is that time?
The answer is 11:31
